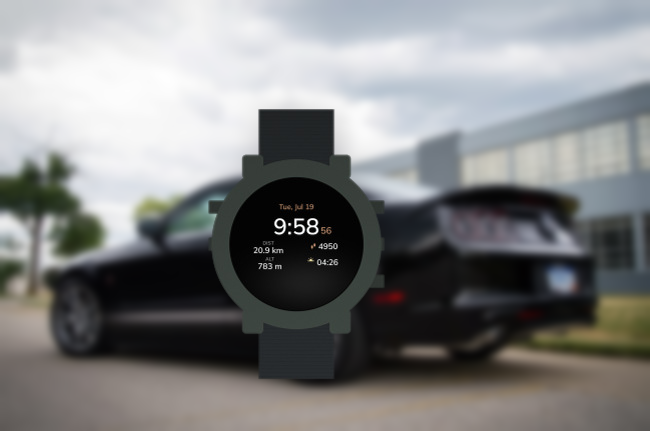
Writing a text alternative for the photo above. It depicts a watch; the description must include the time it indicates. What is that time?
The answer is 9:58:56
